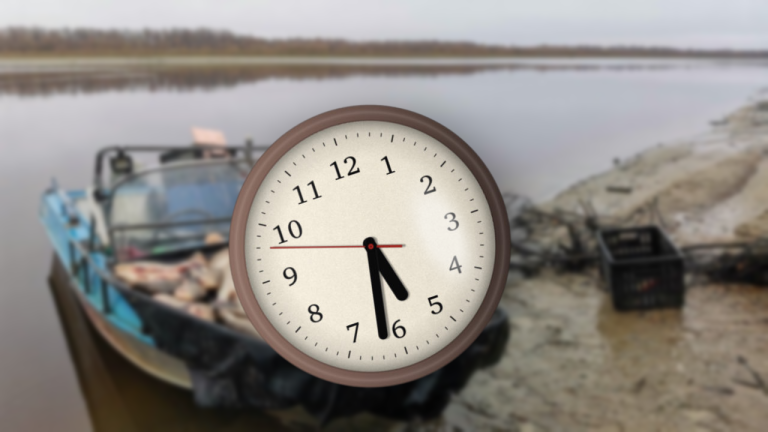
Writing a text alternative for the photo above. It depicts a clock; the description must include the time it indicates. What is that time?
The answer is 5:31:48
